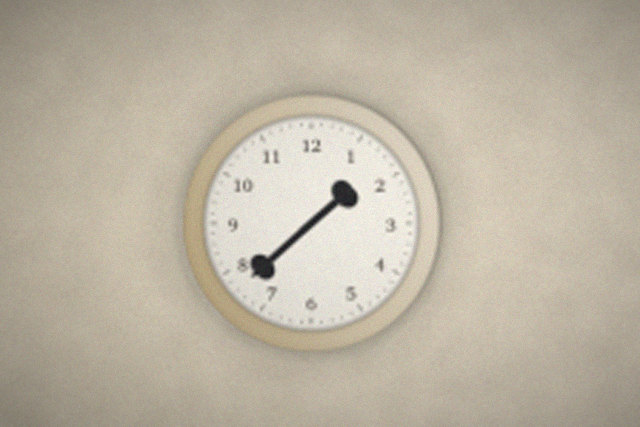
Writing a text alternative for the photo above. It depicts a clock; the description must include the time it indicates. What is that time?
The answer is 1:38
